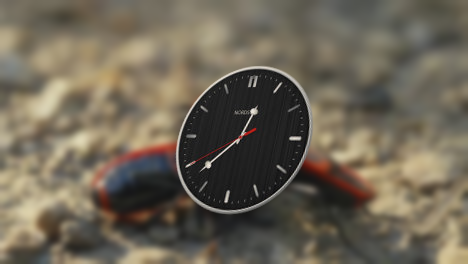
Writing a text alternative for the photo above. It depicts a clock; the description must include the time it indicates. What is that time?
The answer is 12:37:40
